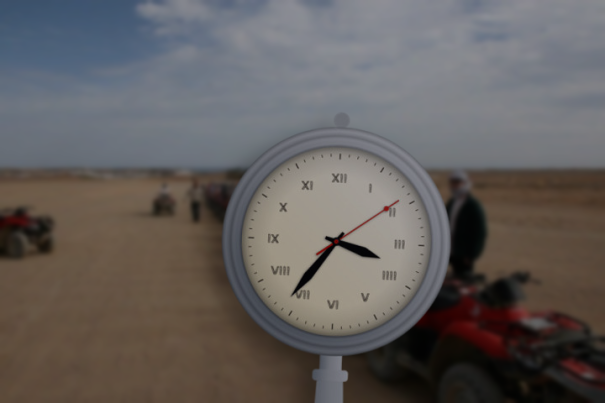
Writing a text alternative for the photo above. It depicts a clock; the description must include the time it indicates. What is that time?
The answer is 3:36:09
